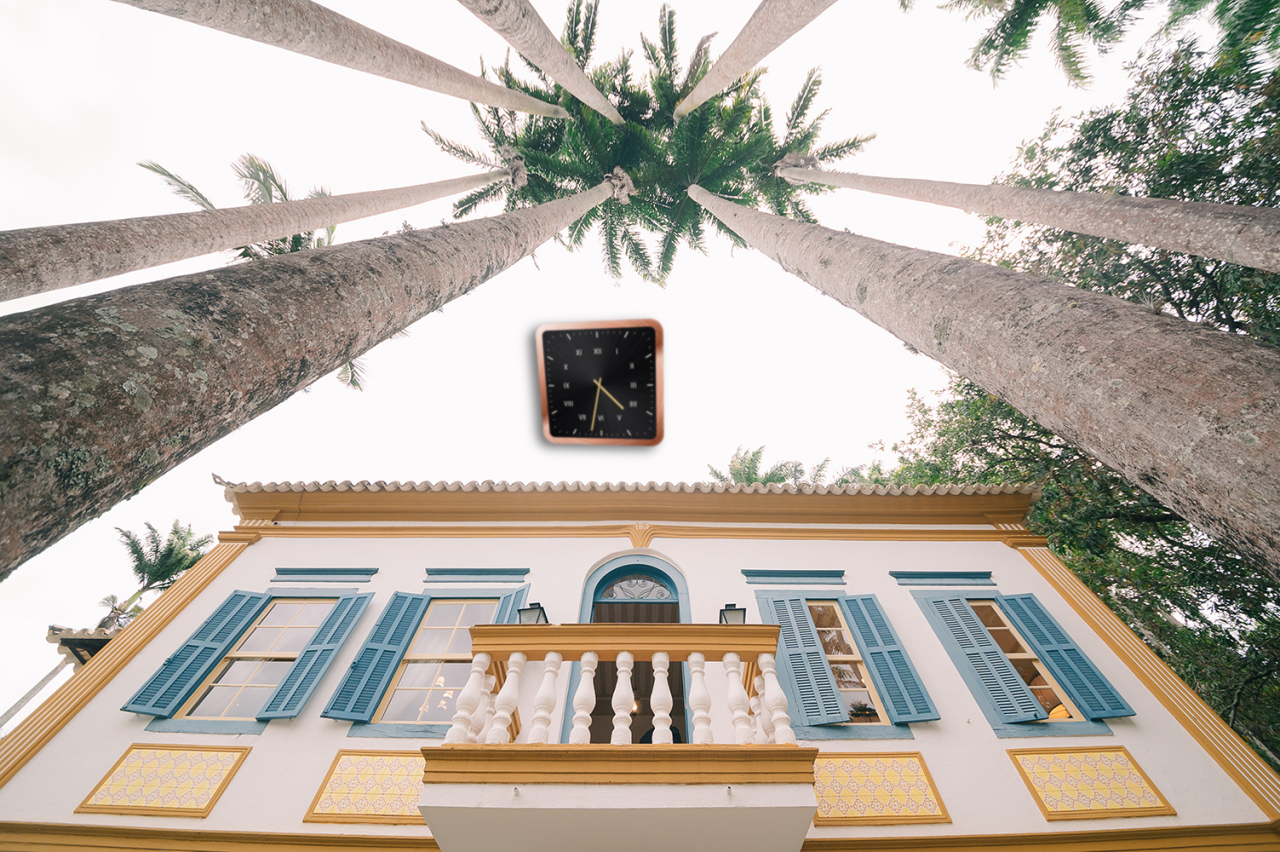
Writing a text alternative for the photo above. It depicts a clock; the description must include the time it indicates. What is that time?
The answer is 4:32
